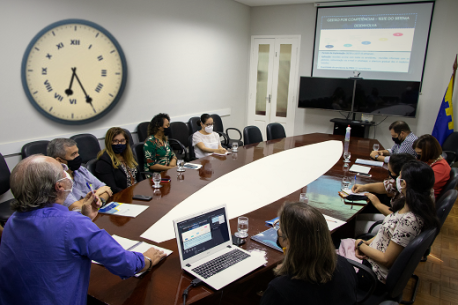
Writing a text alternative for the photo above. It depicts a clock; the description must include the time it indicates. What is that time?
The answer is 6:25
